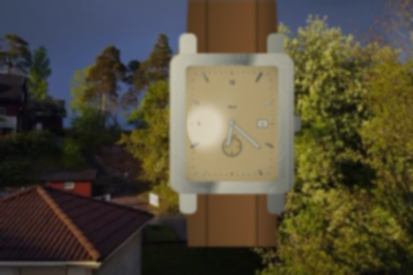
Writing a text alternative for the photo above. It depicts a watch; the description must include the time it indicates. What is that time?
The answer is 6:22
